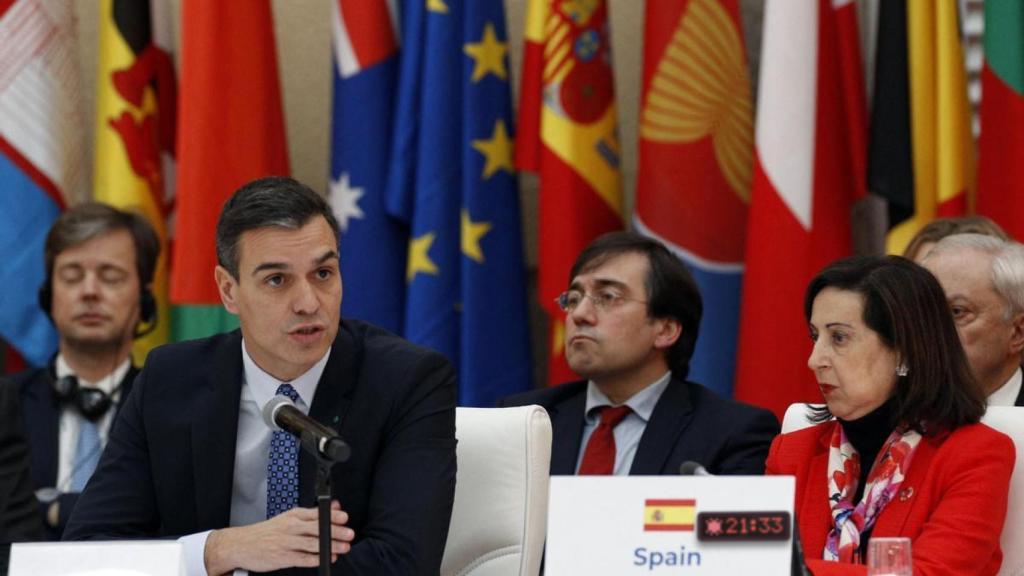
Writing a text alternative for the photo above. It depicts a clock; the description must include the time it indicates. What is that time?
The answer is 21:33
